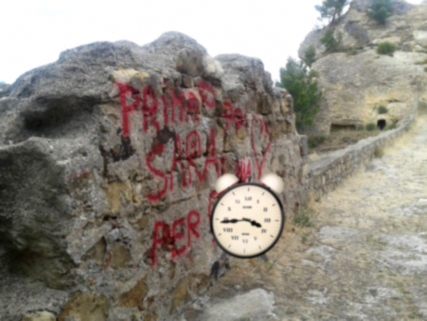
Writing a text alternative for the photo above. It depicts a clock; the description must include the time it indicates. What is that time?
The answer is 3:44
